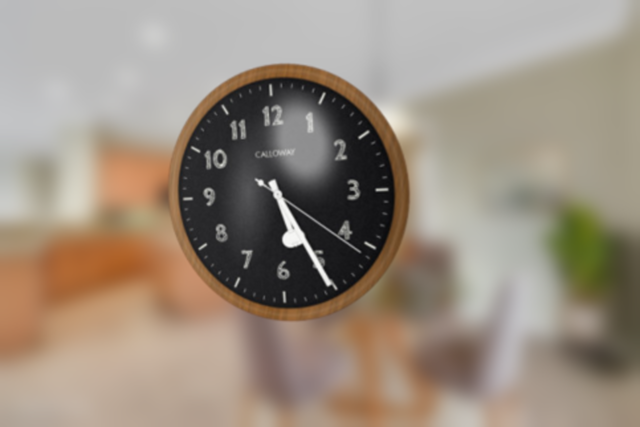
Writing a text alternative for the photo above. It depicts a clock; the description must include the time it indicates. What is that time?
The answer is 5:25:21
